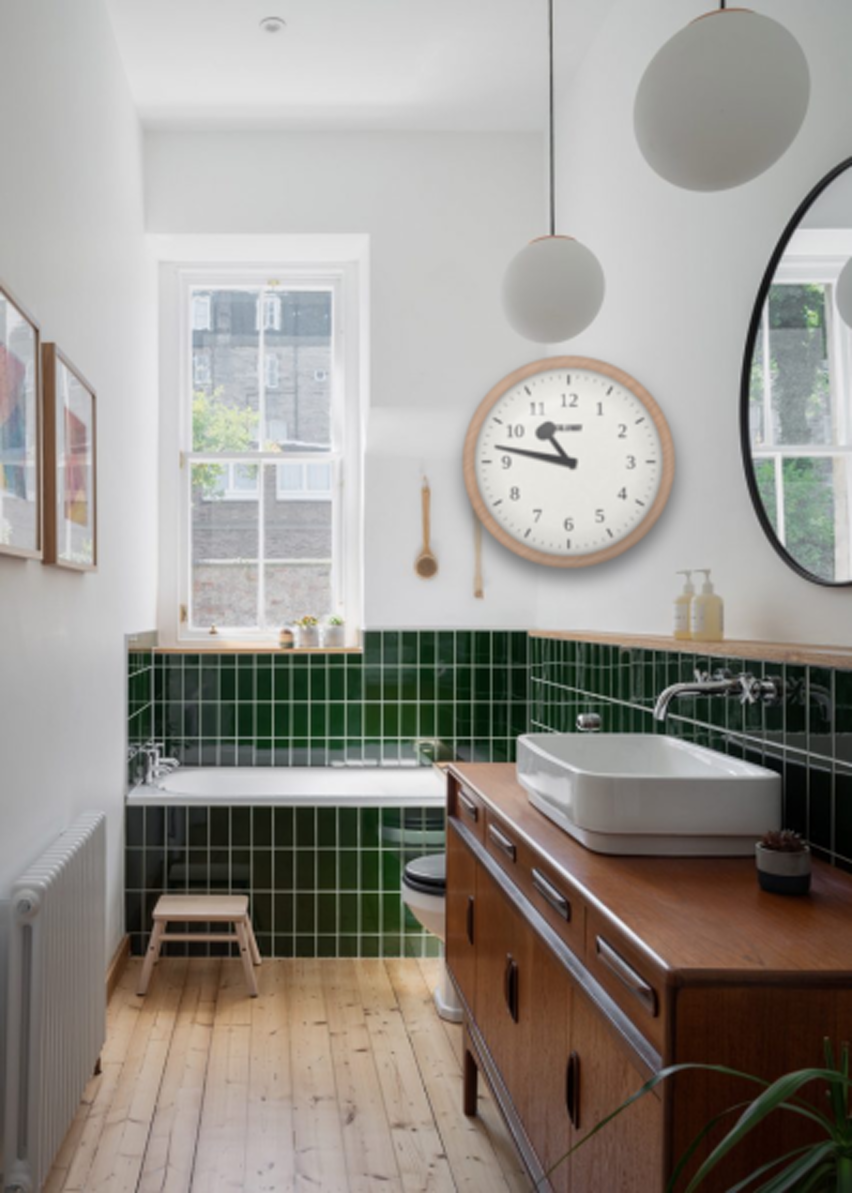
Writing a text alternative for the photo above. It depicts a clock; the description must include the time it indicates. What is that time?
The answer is 10:47
